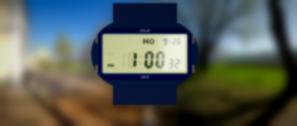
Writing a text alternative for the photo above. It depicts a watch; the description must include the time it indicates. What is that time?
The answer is 1:00
